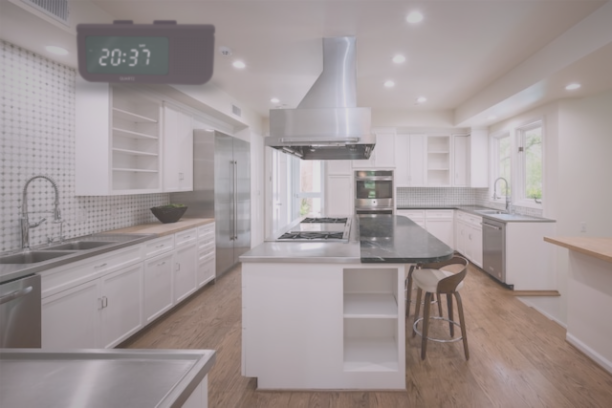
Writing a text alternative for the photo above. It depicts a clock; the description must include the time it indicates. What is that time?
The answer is 20:37
